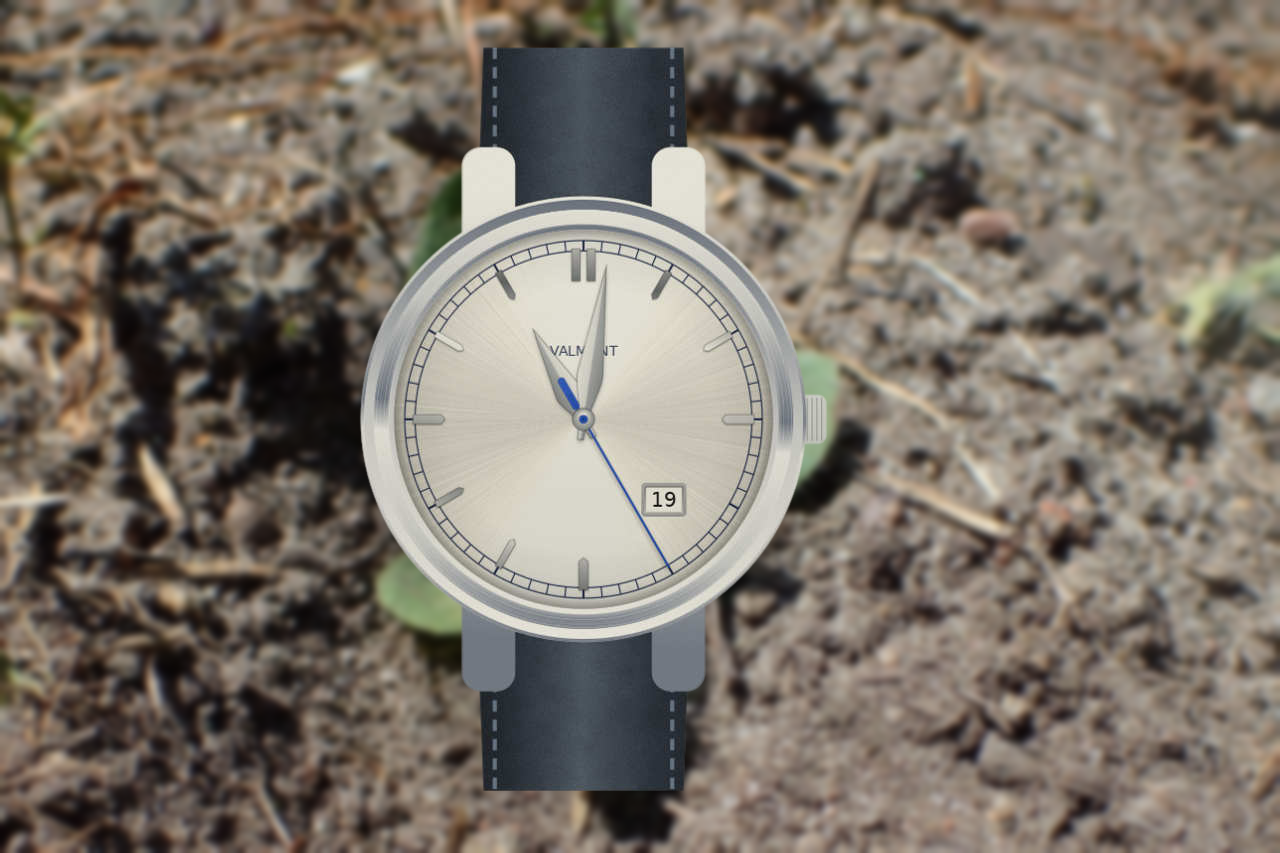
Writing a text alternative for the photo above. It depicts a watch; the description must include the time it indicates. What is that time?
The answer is 11:01:25
